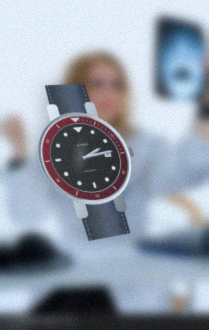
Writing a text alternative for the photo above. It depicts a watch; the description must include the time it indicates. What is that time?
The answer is 2:14
